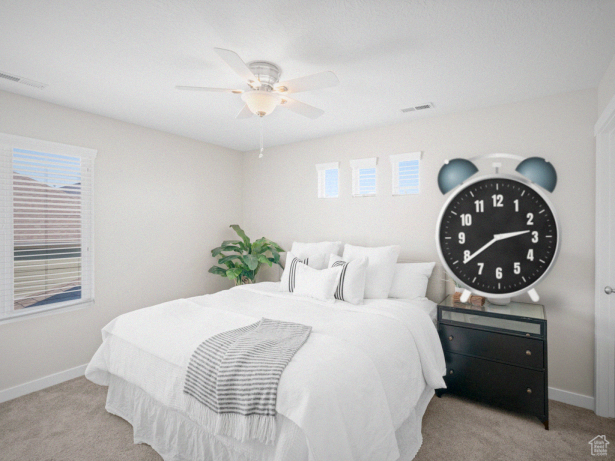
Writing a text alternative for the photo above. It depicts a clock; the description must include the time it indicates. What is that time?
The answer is 2:39
